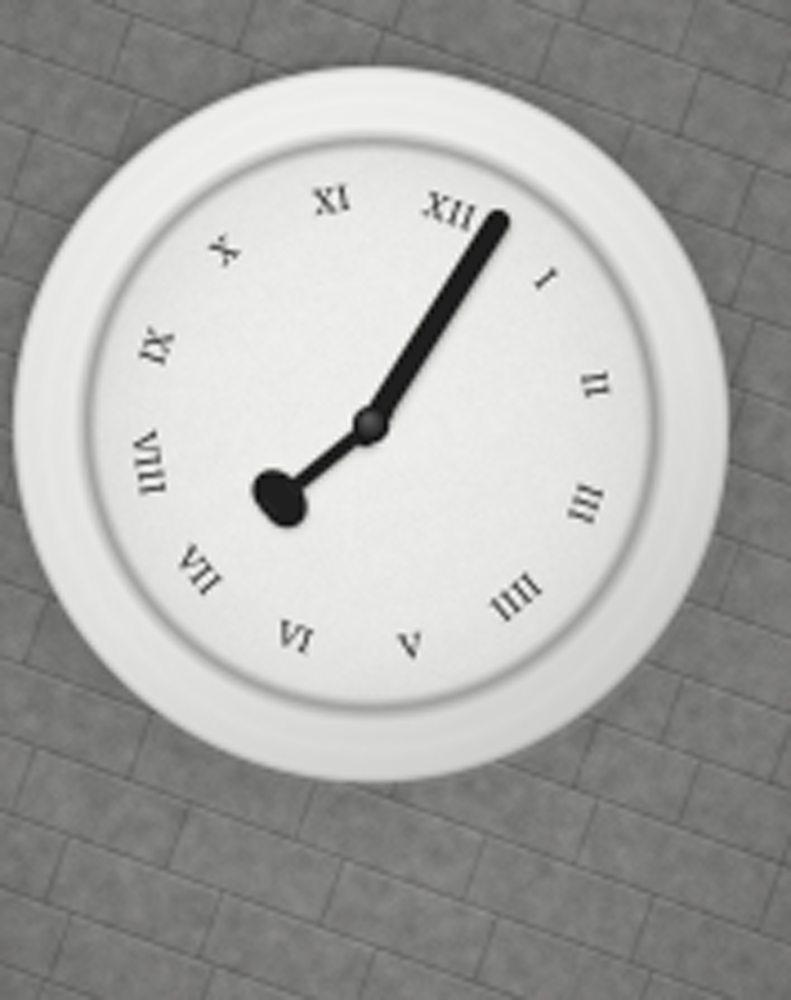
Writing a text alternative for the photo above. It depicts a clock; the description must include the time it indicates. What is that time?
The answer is 7:02
